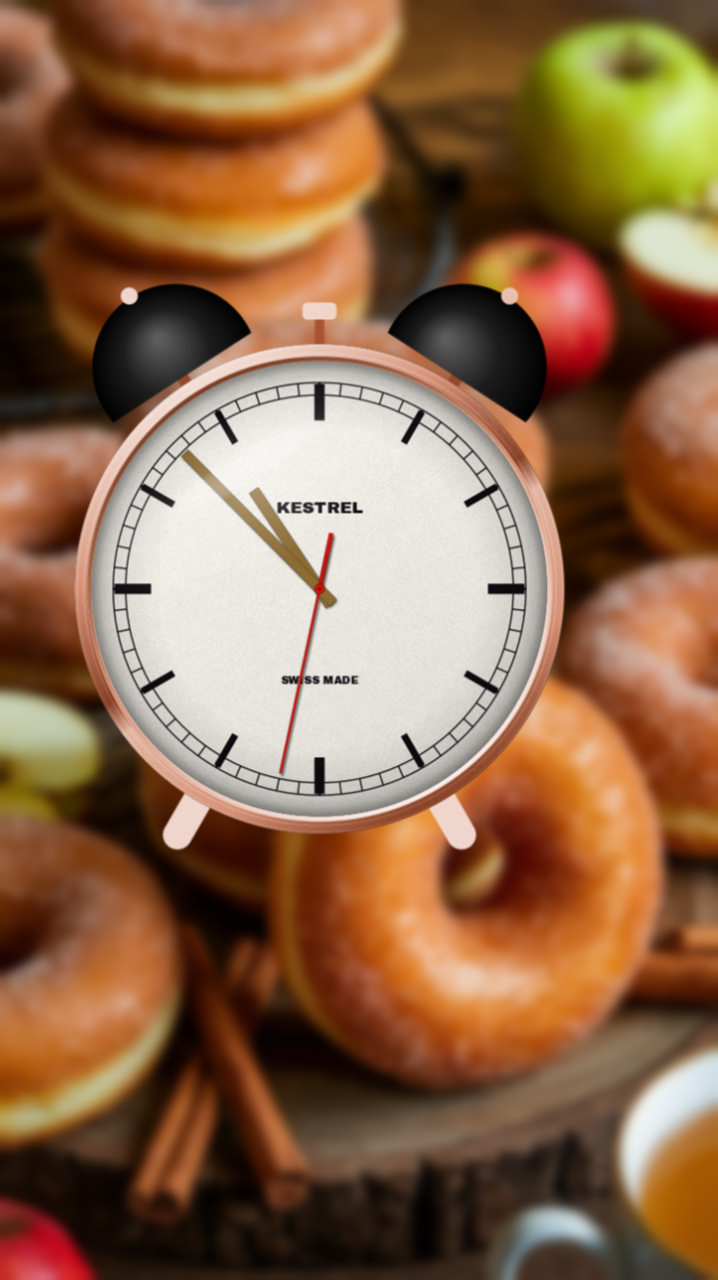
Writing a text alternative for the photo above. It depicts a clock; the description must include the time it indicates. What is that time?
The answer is 10:52:32
